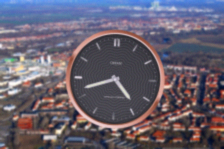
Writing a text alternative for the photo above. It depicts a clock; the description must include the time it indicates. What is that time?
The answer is 4:42
